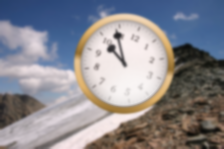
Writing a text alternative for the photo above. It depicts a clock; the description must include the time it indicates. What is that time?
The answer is 9:54
